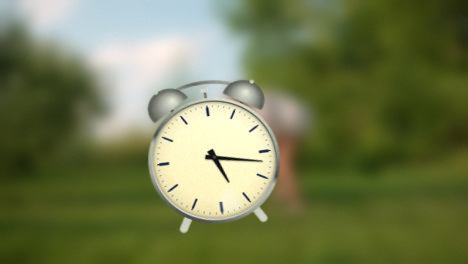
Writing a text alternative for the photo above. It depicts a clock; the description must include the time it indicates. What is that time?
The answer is 5:17
